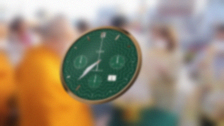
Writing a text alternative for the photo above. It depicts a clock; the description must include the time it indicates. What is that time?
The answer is 7:37
